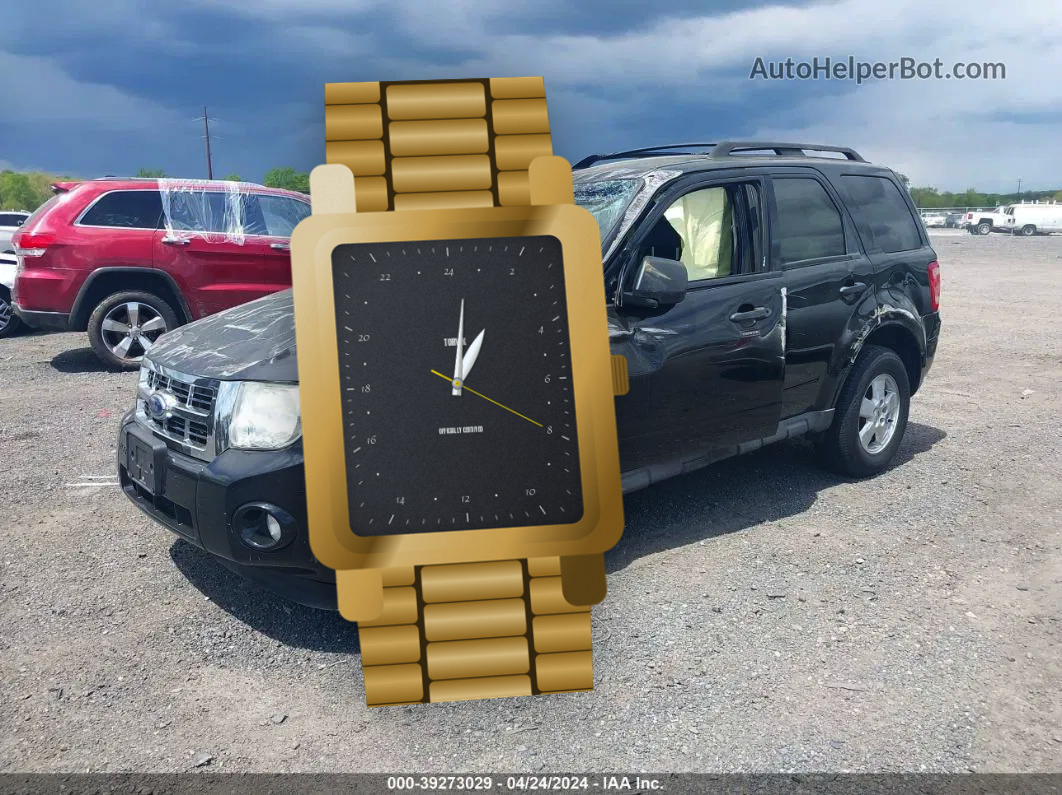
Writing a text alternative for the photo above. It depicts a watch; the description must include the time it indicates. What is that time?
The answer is 2:01:20
